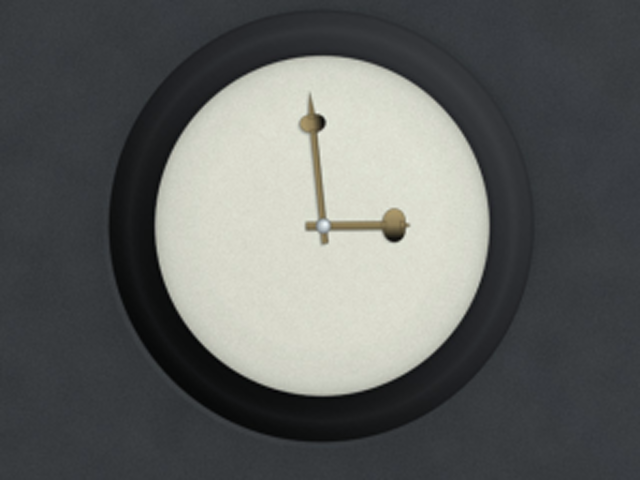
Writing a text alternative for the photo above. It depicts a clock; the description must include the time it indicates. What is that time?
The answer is 2:59
